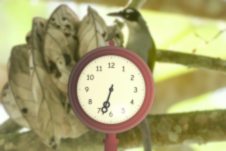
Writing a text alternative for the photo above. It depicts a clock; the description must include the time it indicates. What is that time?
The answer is 6:33
